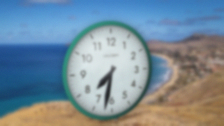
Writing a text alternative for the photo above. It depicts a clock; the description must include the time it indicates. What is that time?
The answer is 7:32
